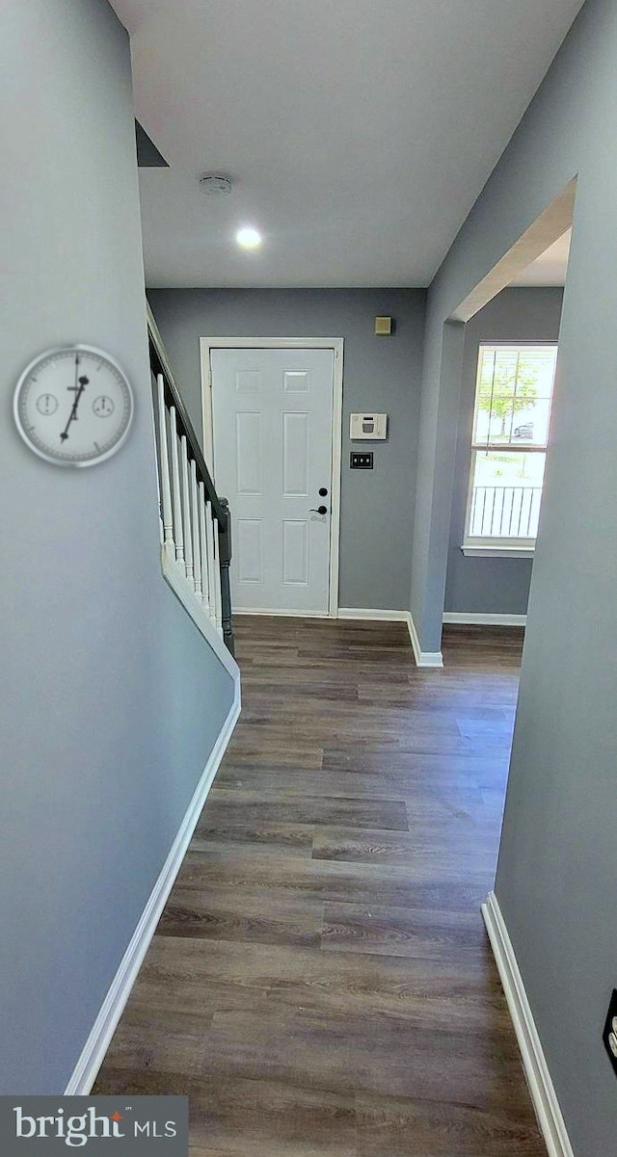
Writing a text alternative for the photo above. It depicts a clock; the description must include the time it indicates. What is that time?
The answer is 12:33
